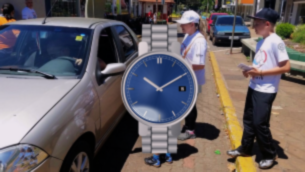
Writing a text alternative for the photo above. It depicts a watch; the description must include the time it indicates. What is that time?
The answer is 10:10
